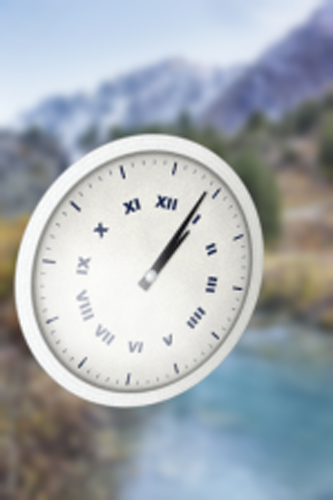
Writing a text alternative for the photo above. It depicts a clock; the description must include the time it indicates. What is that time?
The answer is 1:04
